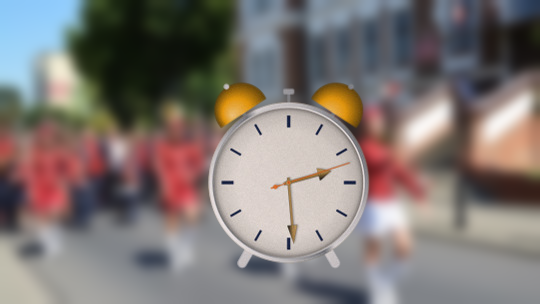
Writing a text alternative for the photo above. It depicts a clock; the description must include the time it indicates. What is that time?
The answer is 2:29:12
